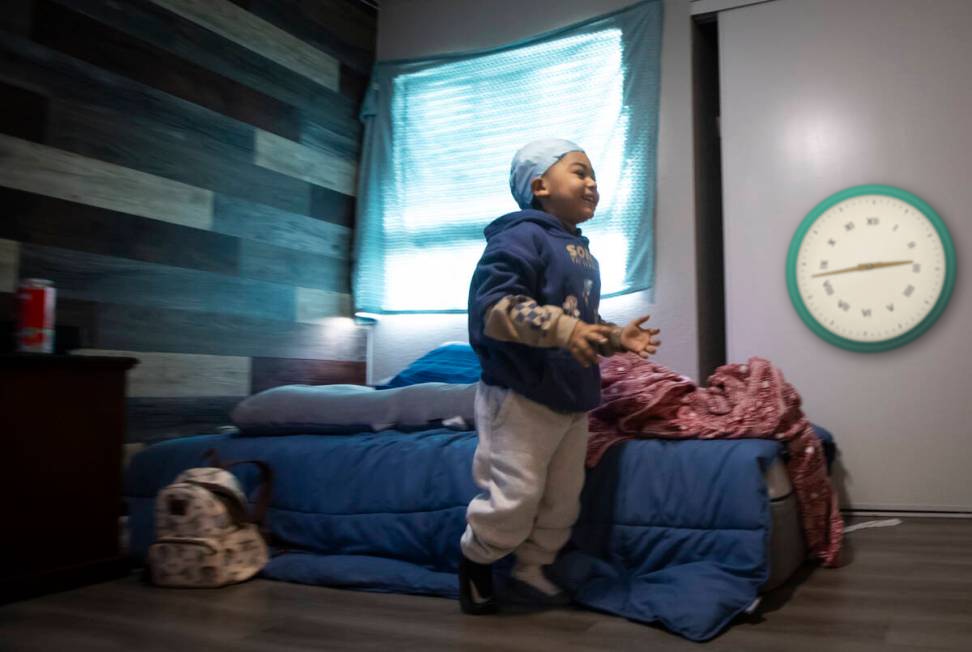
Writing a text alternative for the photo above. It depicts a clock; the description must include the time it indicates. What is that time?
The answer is 2:43
